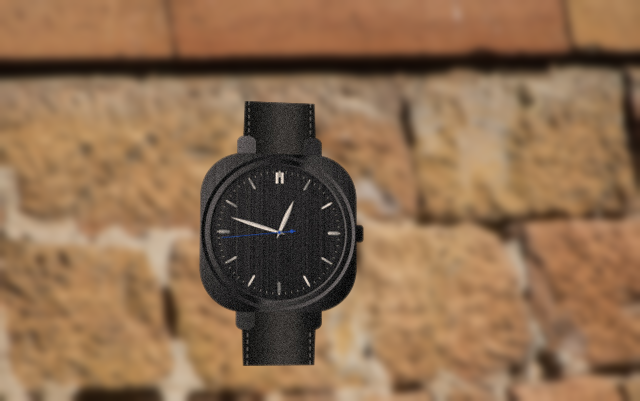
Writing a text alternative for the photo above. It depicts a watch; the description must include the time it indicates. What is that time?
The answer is 12:47:44
